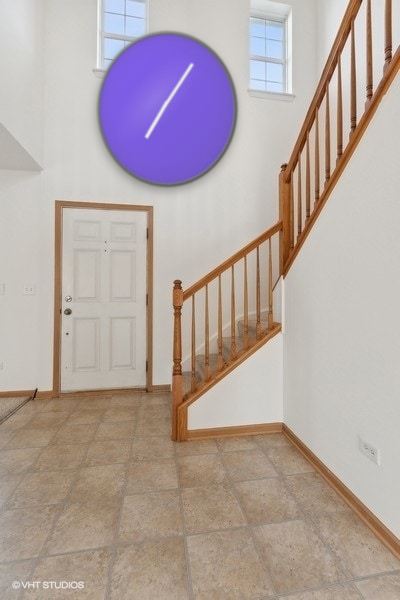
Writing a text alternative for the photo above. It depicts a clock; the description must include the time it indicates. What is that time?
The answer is 7:06
